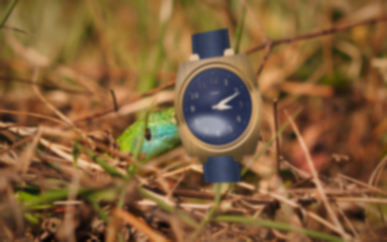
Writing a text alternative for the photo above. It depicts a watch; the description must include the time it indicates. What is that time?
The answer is 3:11
